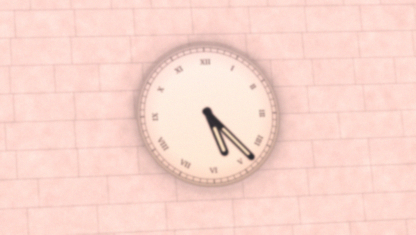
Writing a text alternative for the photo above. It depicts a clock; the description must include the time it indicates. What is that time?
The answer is 5:23
